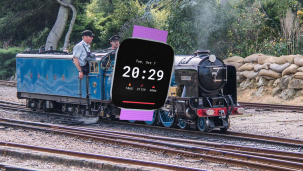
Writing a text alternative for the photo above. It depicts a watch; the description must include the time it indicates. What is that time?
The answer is 20:29
